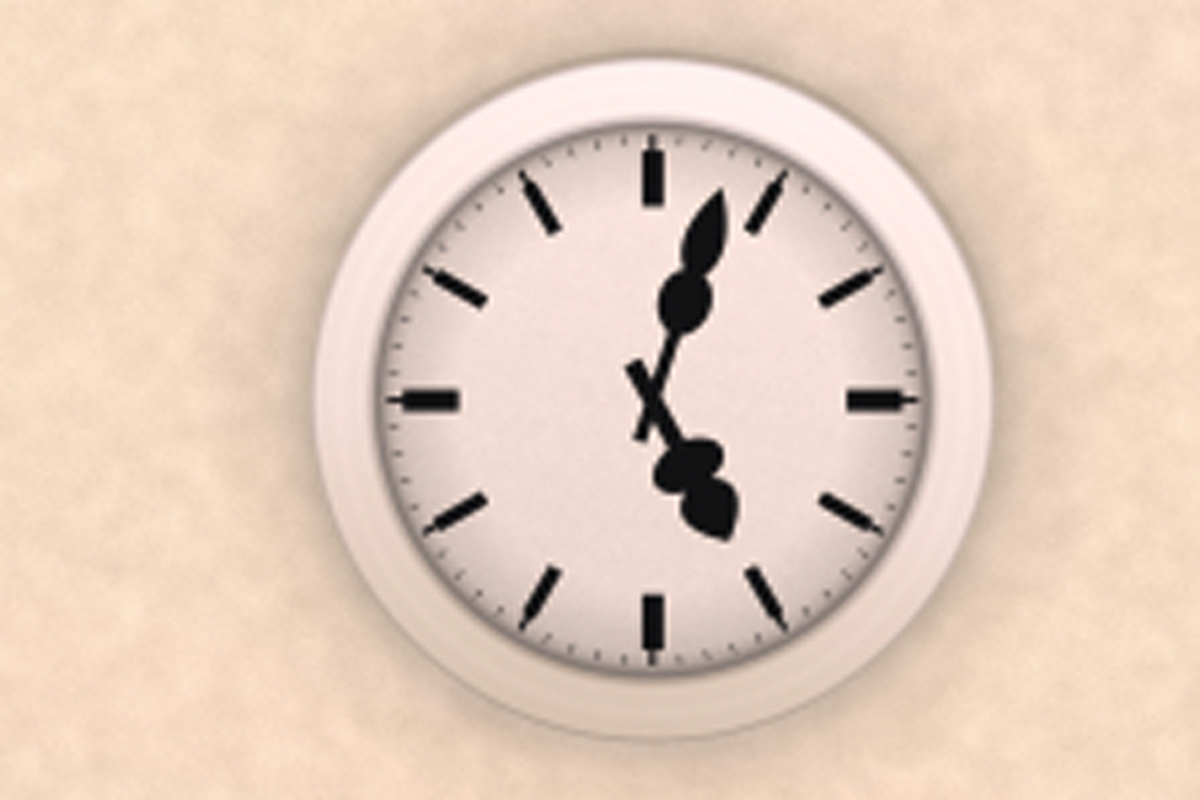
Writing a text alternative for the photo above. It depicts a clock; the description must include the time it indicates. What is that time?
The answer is 5:03
